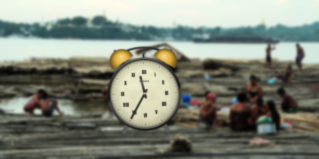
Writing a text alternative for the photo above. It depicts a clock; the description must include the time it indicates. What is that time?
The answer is 11:35
